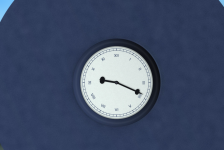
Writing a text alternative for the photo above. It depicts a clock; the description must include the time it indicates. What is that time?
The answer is 9:19
